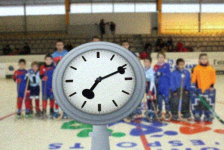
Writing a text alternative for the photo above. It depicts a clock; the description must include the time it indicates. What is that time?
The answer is 7:11
